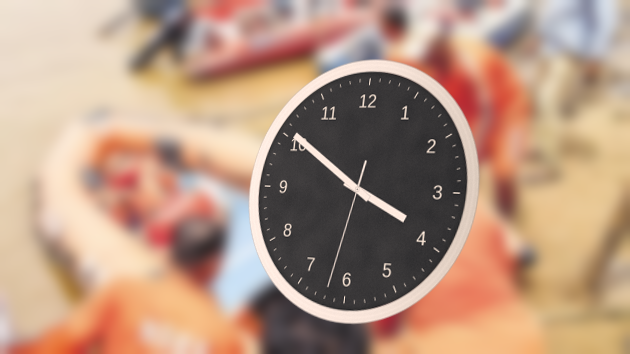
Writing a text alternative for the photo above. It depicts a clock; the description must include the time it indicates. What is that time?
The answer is 3:50:32
